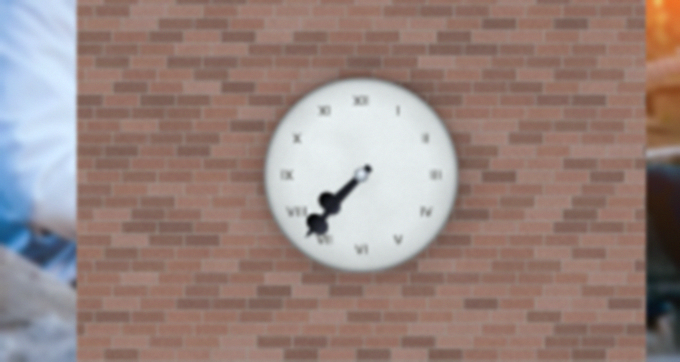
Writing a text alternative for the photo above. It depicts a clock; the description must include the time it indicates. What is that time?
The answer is 7:37
